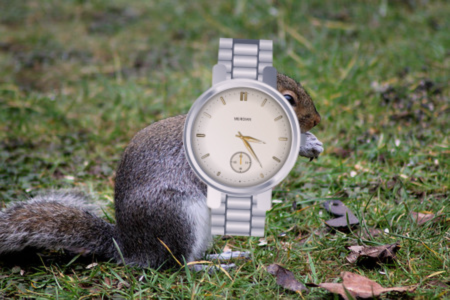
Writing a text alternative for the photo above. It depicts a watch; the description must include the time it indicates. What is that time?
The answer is 3:24
